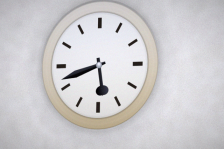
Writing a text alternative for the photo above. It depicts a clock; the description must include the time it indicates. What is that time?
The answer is 5:42
